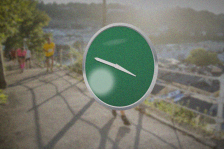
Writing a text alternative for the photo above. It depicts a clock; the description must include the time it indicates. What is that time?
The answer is 3:48
